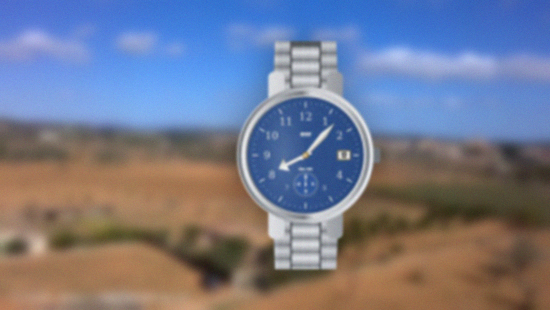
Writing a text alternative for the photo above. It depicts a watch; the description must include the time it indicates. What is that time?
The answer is 8:07
